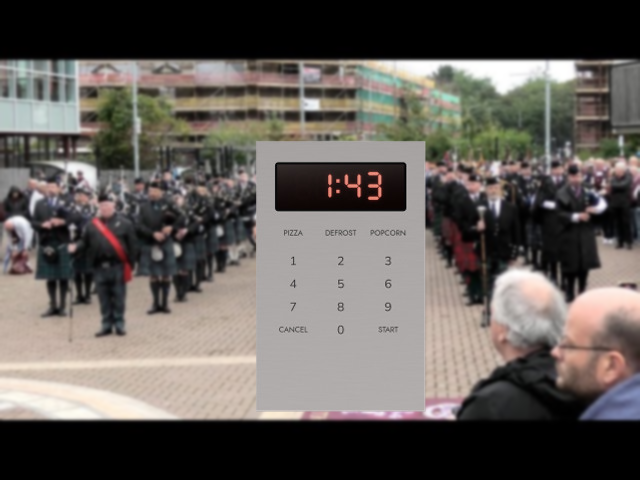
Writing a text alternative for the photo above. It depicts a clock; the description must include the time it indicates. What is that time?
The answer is 1:43
